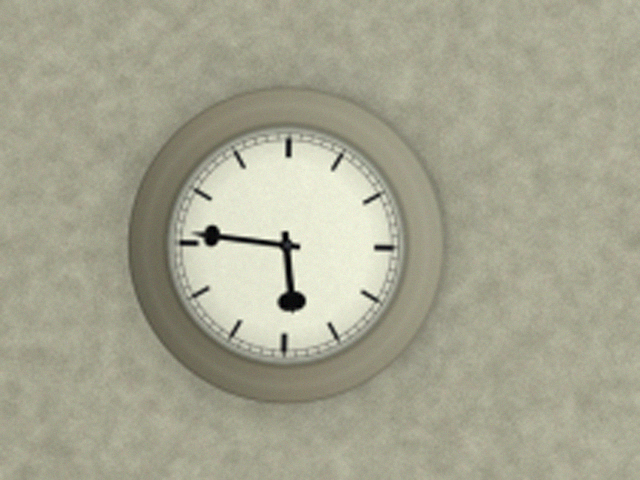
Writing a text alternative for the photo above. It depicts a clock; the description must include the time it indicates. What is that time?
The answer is 5:46
